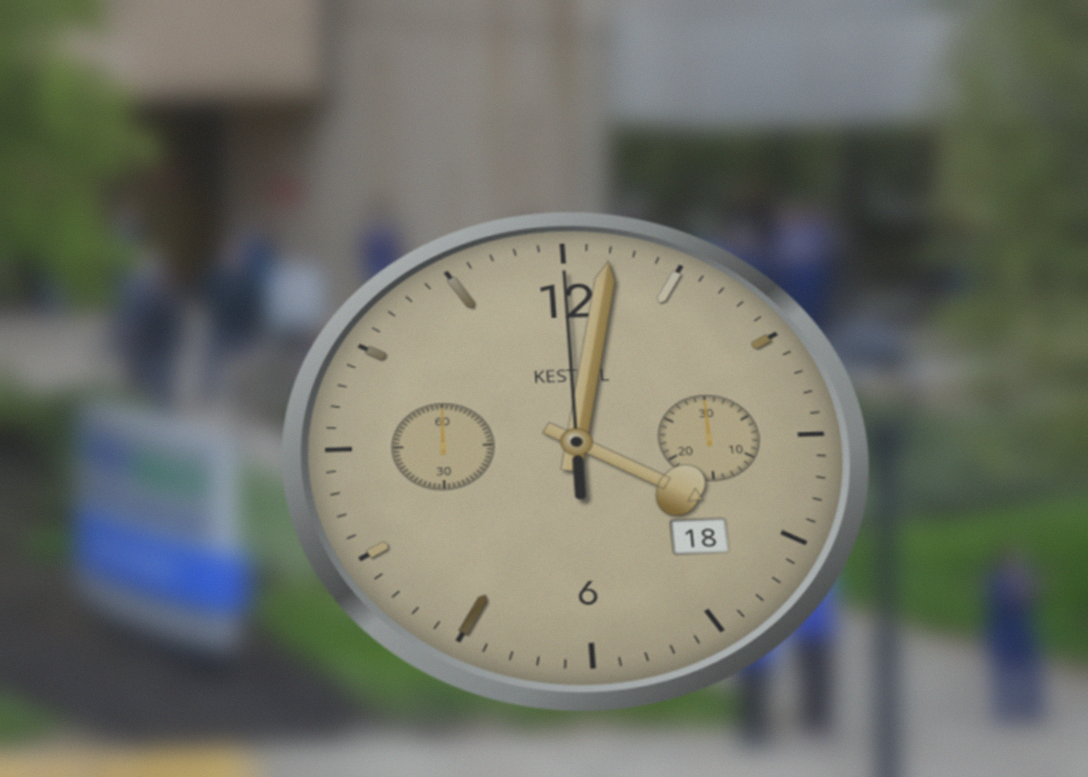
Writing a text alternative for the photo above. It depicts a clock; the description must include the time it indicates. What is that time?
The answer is 4:02
